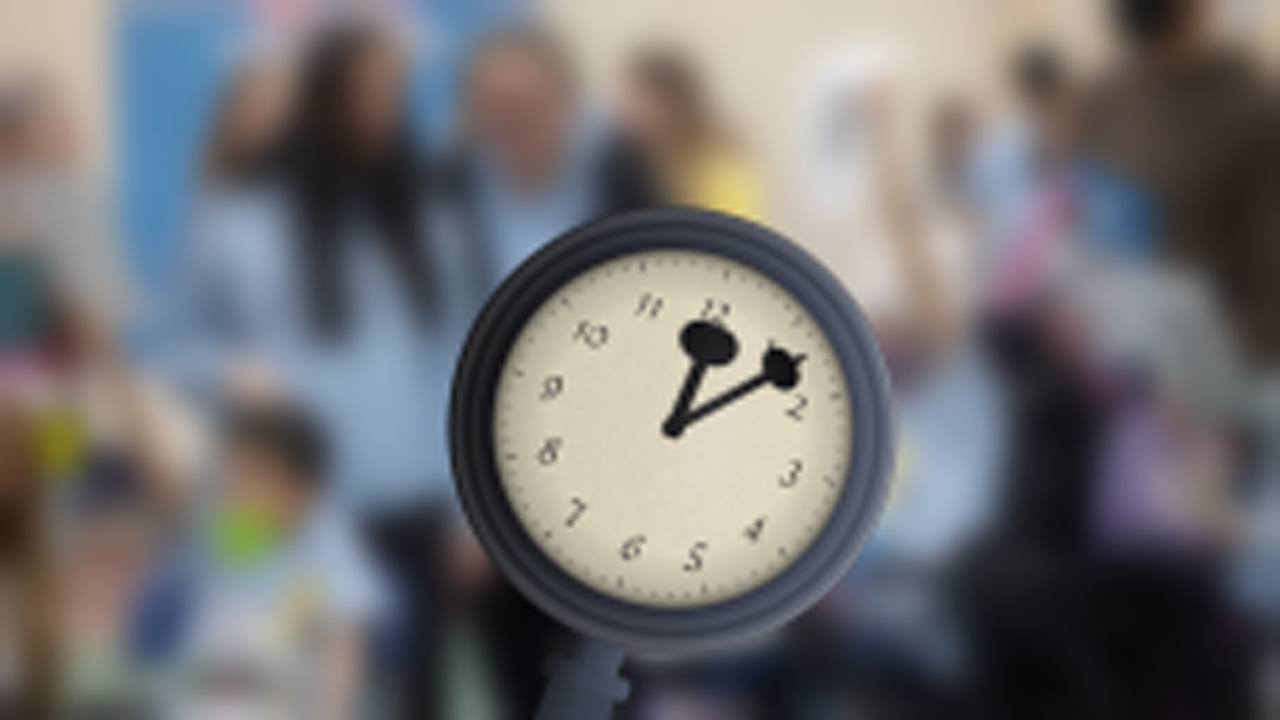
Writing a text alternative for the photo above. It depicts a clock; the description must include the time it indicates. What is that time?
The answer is 12:07
